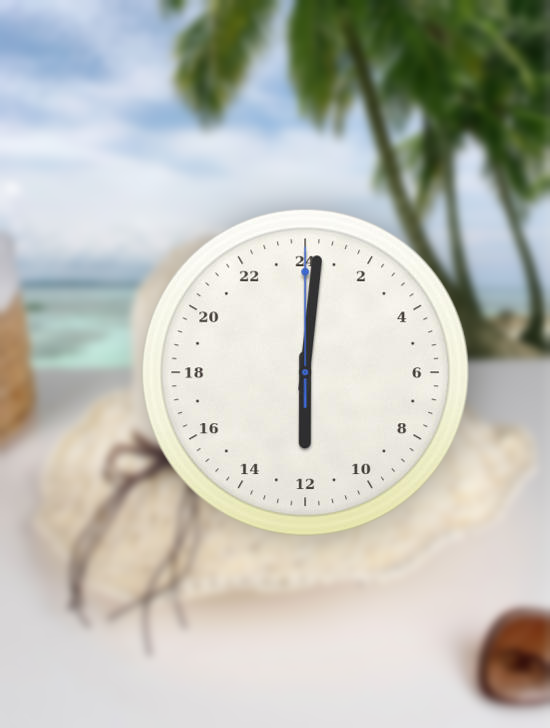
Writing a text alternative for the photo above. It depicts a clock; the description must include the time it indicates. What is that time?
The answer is 12:01:00
